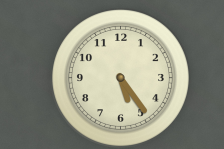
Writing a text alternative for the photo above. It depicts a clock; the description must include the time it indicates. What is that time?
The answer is 5:24
